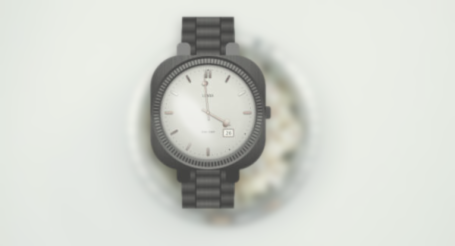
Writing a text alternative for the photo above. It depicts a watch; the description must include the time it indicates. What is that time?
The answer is 3:59
